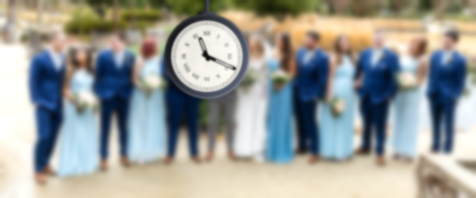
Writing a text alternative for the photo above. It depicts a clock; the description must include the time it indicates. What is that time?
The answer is 11:19
